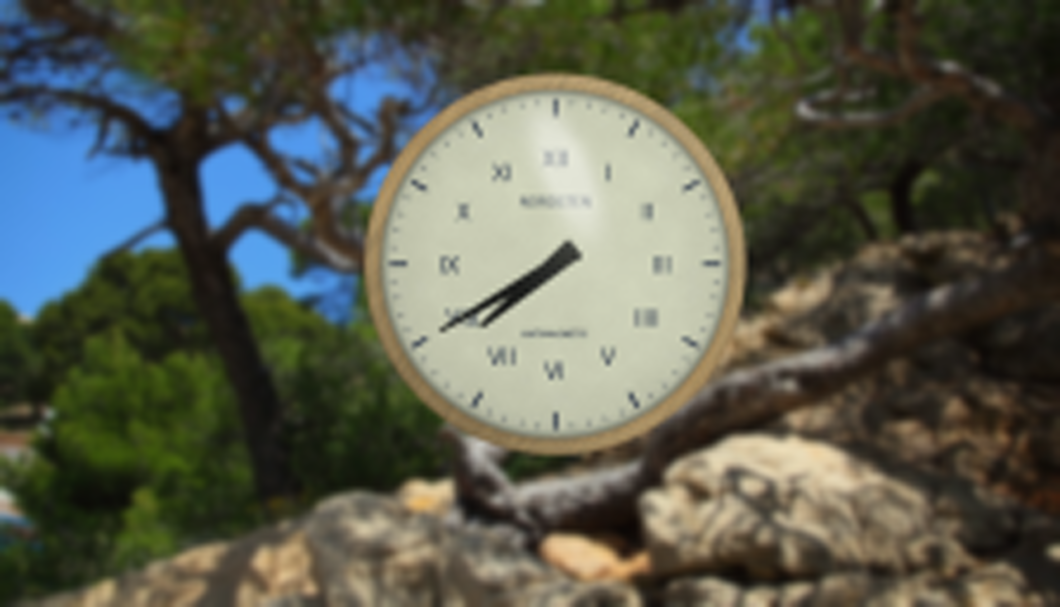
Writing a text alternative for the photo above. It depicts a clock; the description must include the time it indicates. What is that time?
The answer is 7:40
